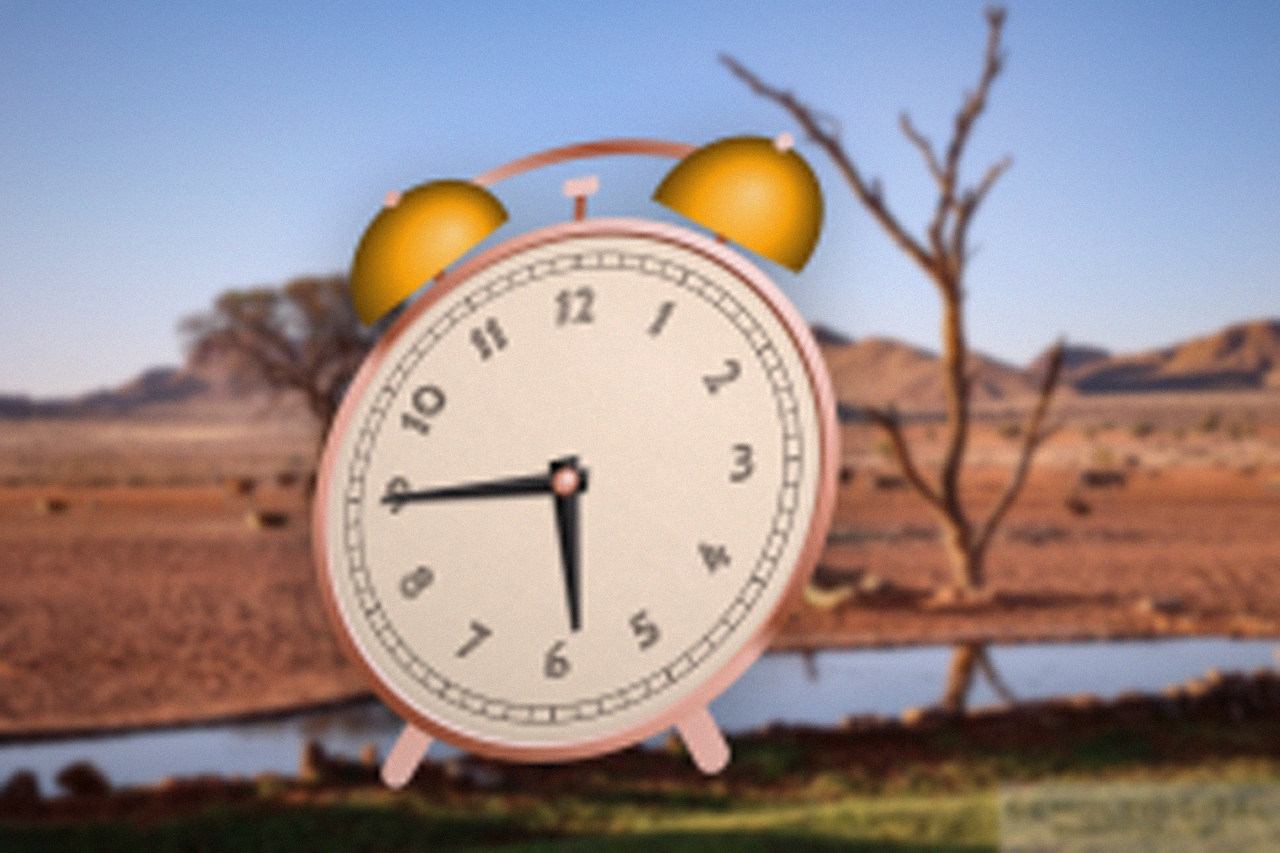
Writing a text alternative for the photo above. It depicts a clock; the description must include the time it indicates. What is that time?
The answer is 5:45
